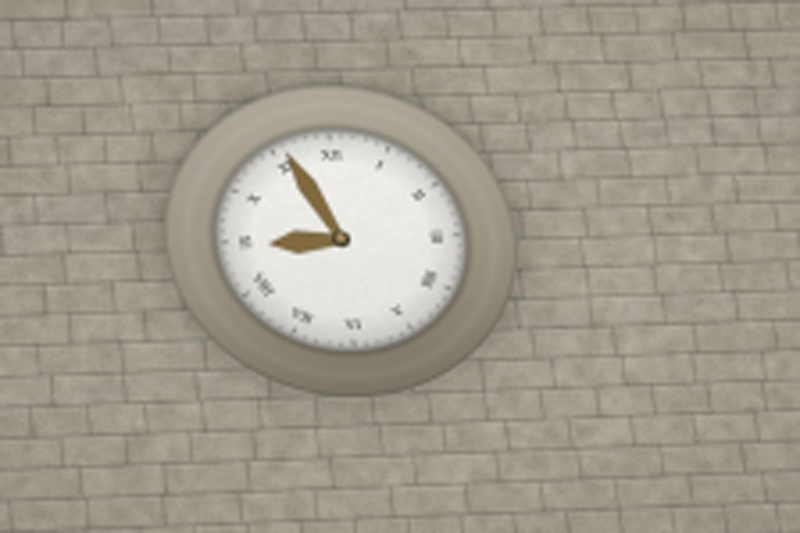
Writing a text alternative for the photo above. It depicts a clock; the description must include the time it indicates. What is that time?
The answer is 8:56
